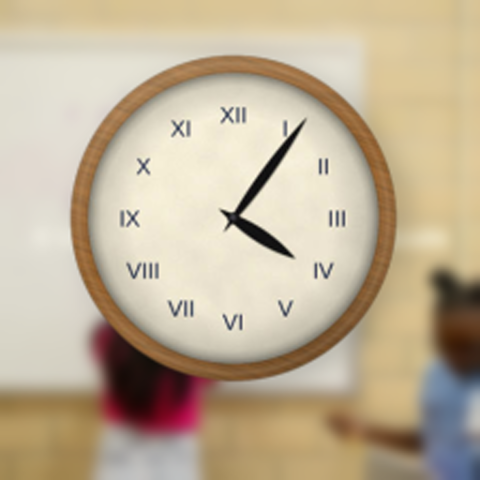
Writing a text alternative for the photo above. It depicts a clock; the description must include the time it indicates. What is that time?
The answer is 4:06
